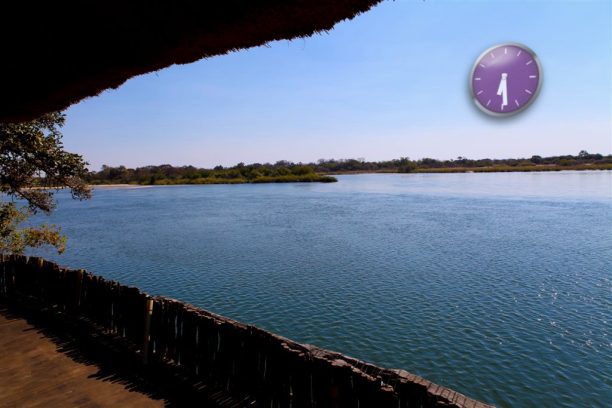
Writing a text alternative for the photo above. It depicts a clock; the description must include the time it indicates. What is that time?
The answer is 6:29
